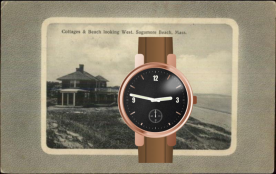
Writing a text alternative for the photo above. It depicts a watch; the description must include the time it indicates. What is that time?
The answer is 2:47
